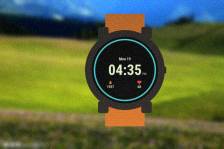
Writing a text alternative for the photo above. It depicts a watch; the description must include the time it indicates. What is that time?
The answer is 4:35
